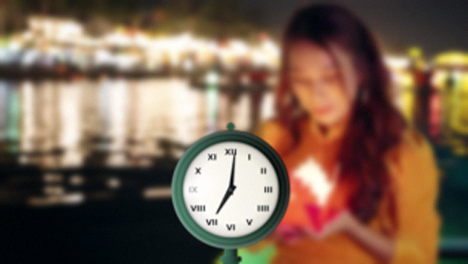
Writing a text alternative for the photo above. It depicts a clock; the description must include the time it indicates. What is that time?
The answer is 7:01
